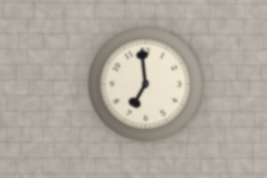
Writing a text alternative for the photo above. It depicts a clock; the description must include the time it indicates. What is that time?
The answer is 6:59
